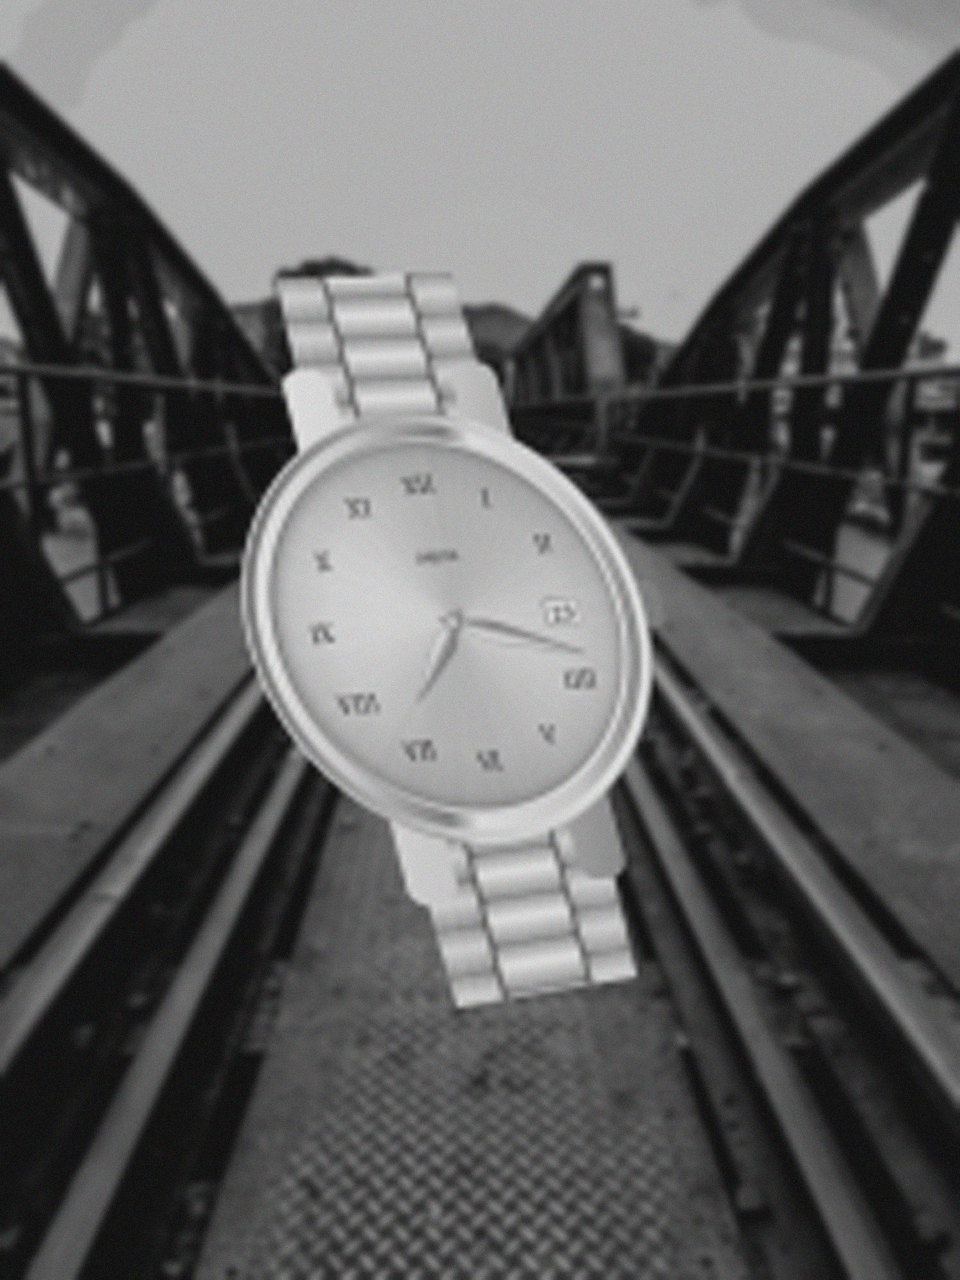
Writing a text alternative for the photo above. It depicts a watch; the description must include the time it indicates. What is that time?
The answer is 7:18
